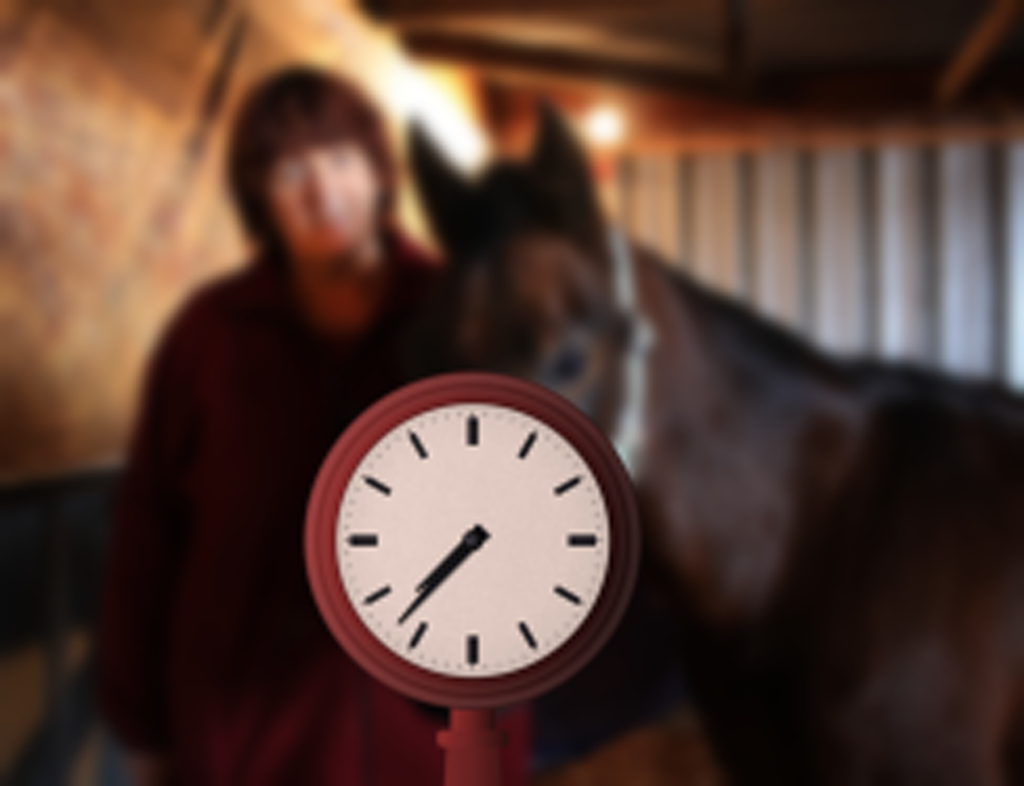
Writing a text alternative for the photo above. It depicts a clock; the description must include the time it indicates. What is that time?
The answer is 7:37
